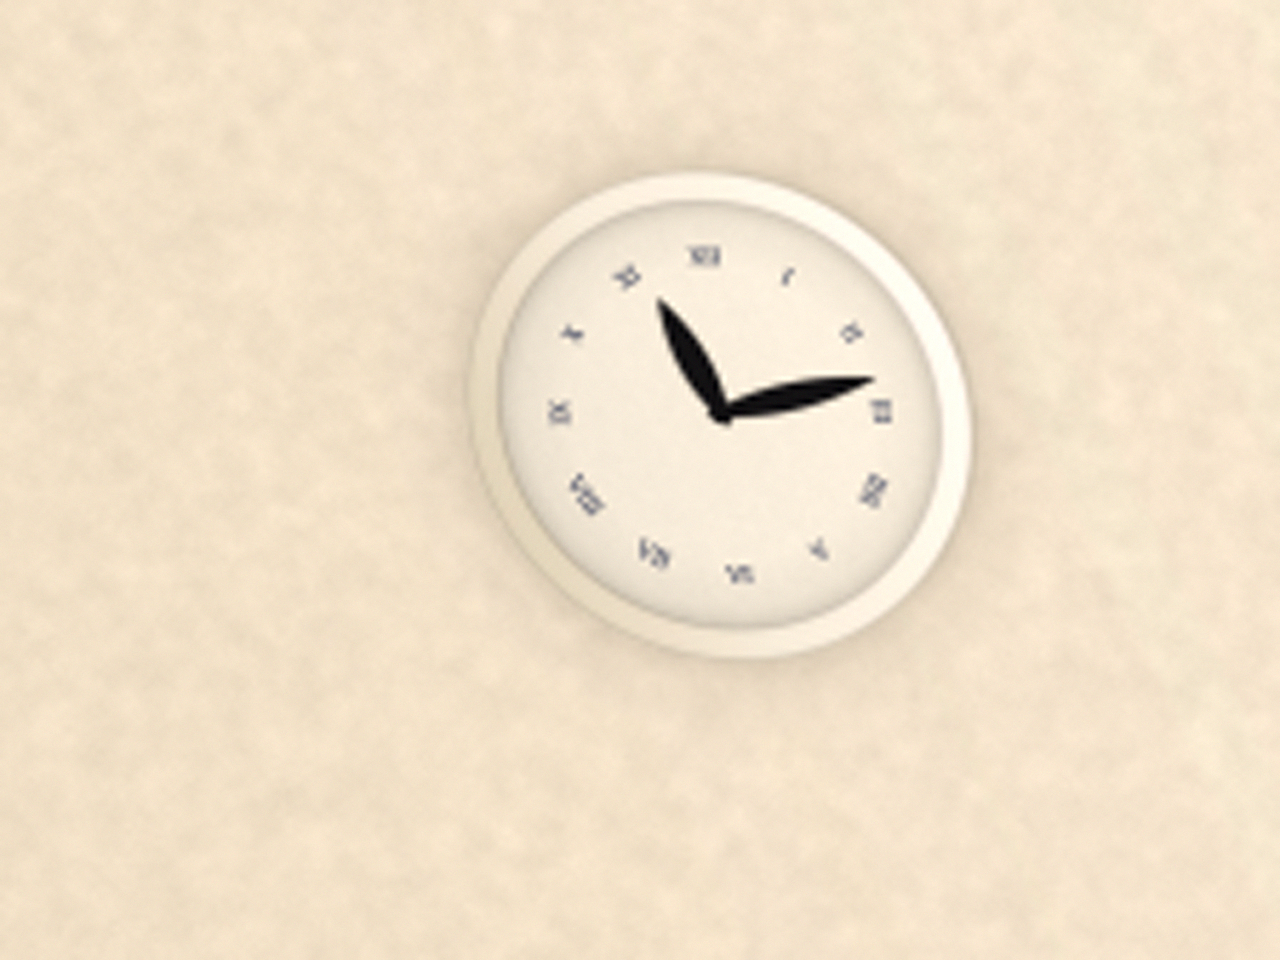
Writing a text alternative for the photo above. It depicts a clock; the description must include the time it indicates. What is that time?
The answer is 11:13
